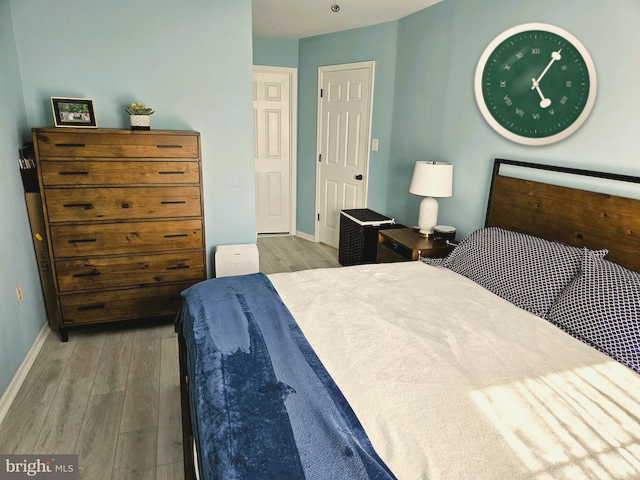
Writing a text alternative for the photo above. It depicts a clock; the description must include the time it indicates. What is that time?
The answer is 5:06
